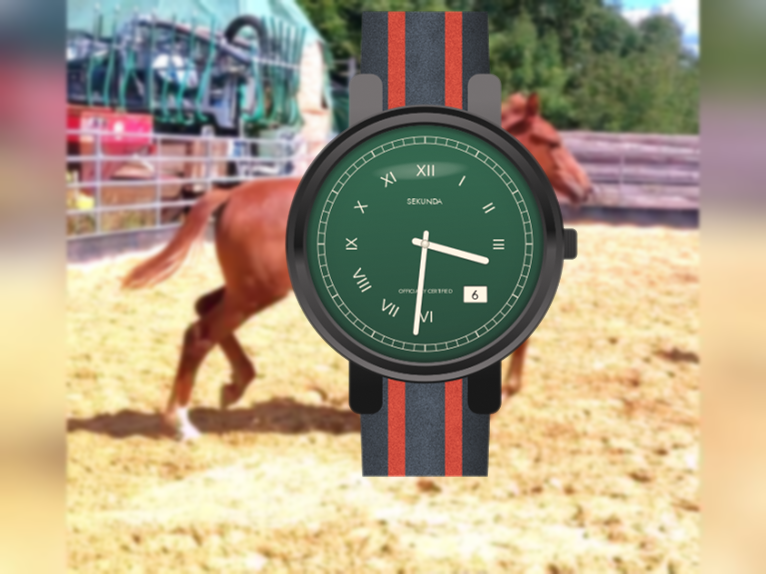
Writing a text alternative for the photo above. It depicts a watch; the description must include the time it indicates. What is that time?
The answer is 3:31
